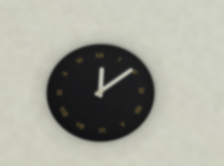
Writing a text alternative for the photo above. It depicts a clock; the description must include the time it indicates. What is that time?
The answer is 12:09
